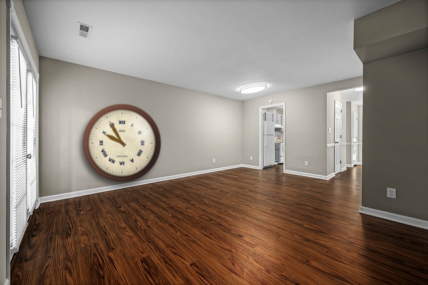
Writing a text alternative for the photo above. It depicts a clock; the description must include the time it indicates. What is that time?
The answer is 9:55
